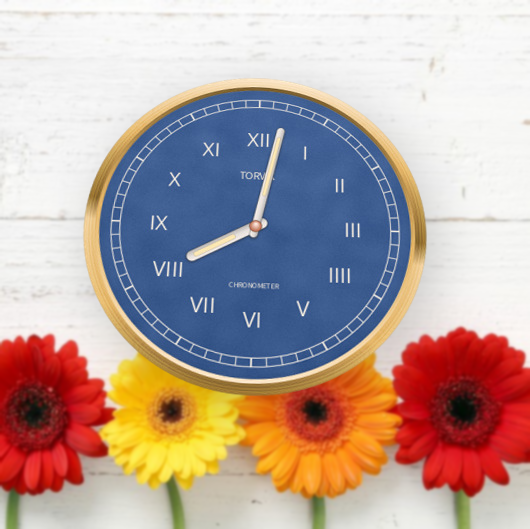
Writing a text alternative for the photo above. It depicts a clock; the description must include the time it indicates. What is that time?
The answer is 8:02
